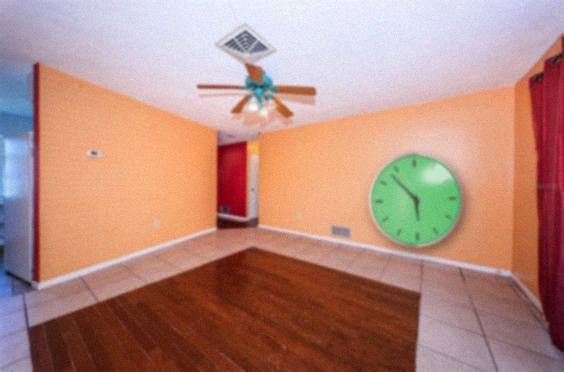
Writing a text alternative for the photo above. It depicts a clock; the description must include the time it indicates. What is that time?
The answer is 5:53
